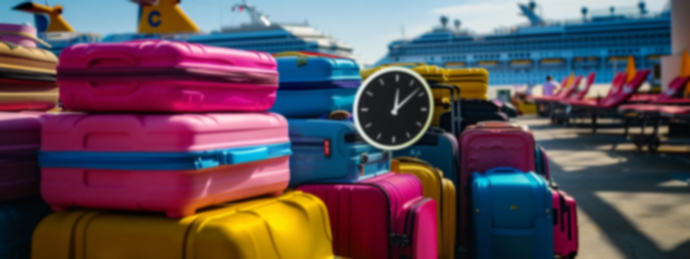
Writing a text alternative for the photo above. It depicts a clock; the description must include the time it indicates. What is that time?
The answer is 12:08
